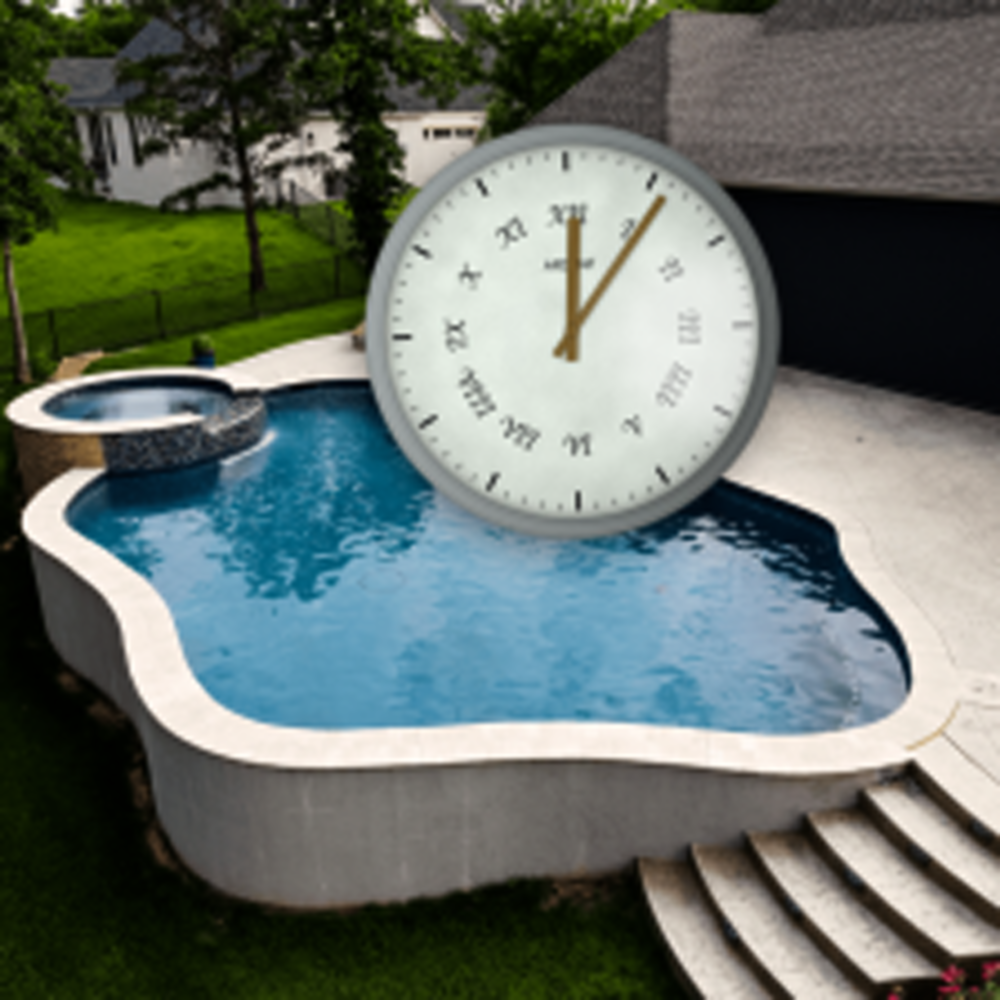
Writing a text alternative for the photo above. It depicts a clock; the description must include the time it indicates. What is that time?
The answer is 12:06
